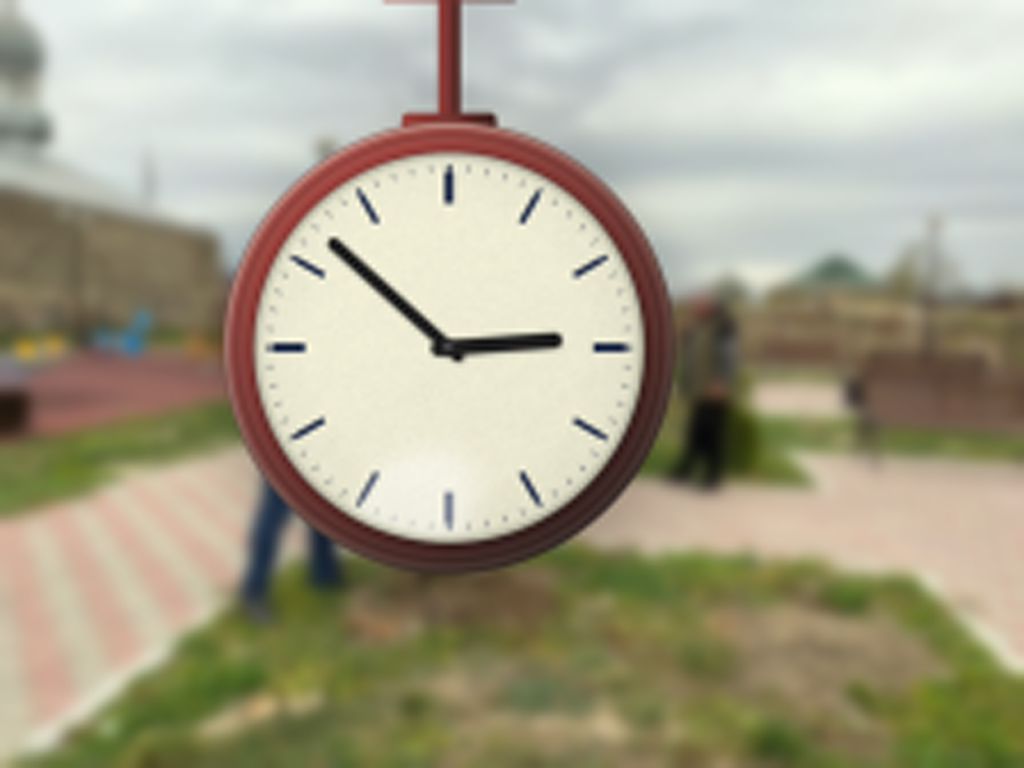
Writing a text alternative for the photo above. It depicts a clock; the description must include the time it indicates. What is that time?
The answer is 2:52
